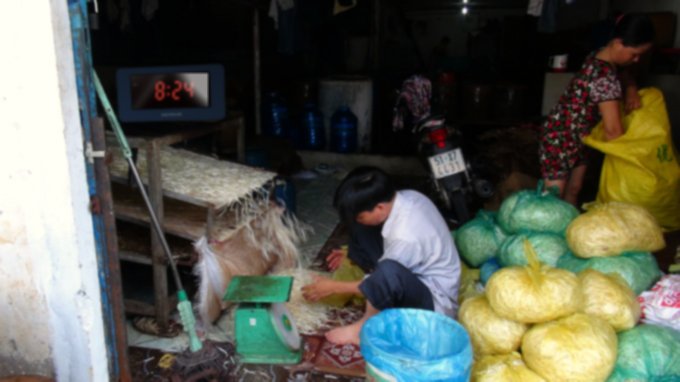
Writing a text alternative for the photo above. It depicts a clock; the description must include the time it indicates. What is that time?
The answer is 8:24
